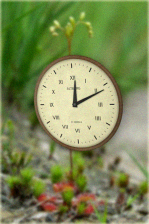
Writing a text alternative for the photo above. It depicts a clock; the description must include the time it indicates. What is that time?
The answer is 12:11
